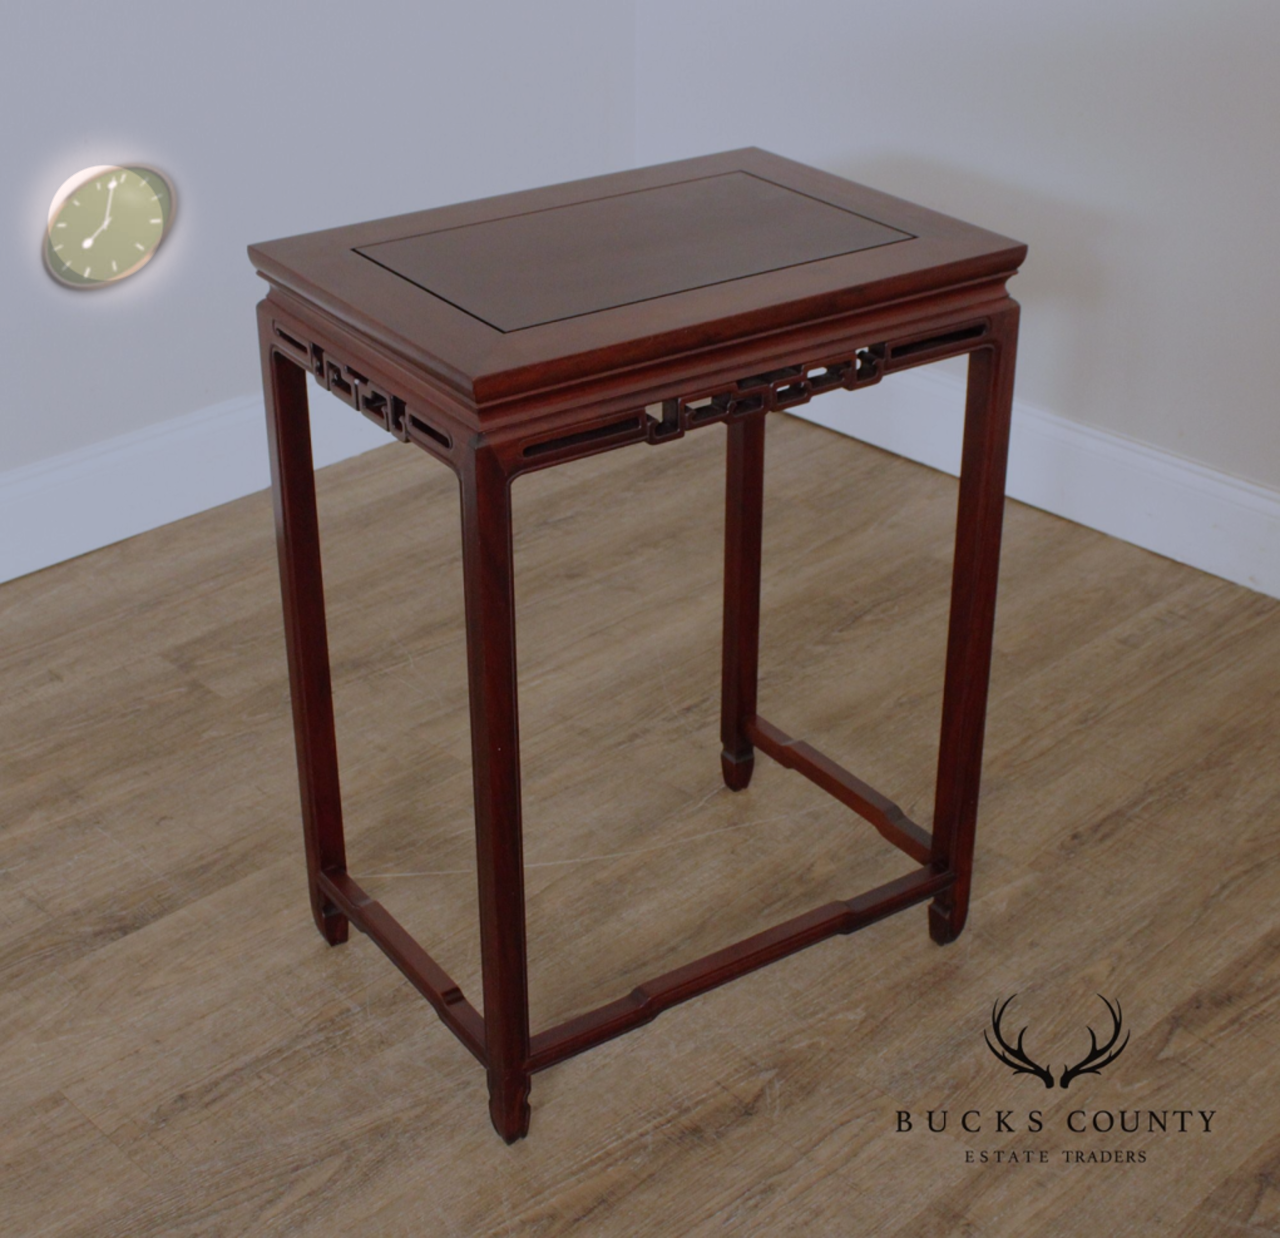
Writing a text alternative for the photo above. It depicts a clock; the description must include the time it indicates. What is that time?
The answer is 6:58
